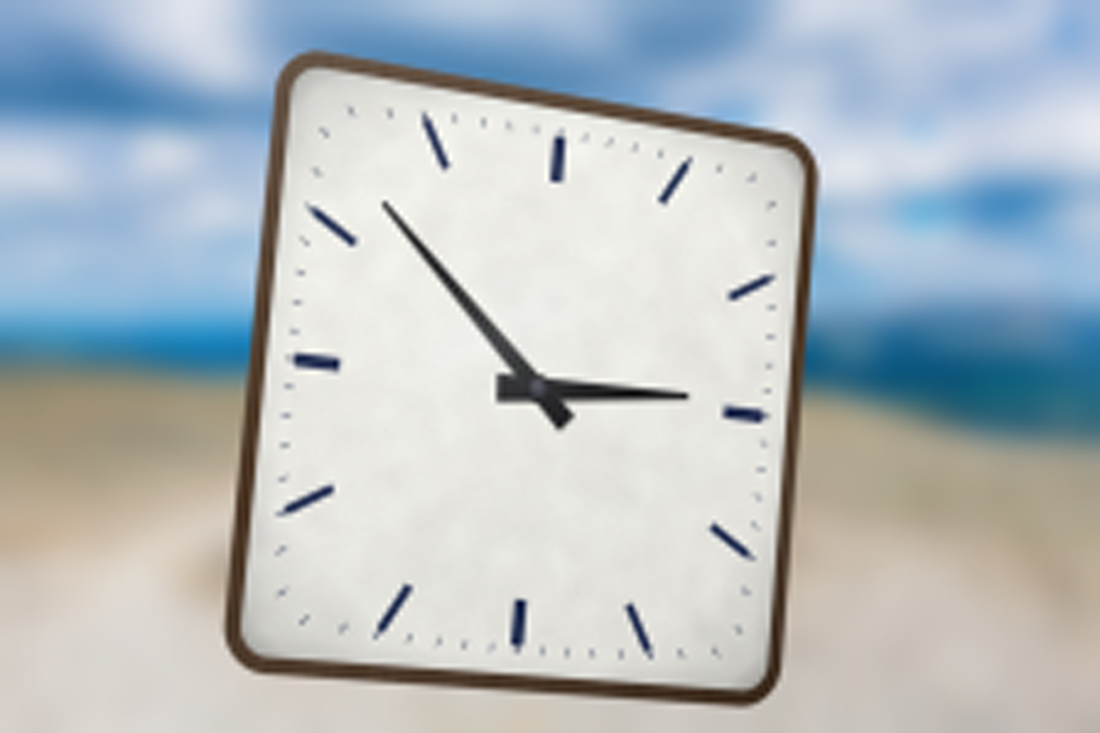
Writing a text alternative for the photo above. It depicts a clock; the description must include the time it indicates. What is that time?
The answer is 2:52
